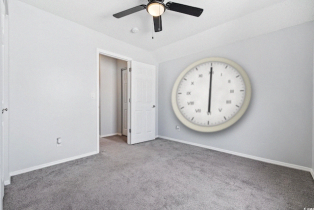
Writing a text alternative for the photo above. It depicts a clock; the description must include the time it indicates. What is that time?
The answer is 6:00
